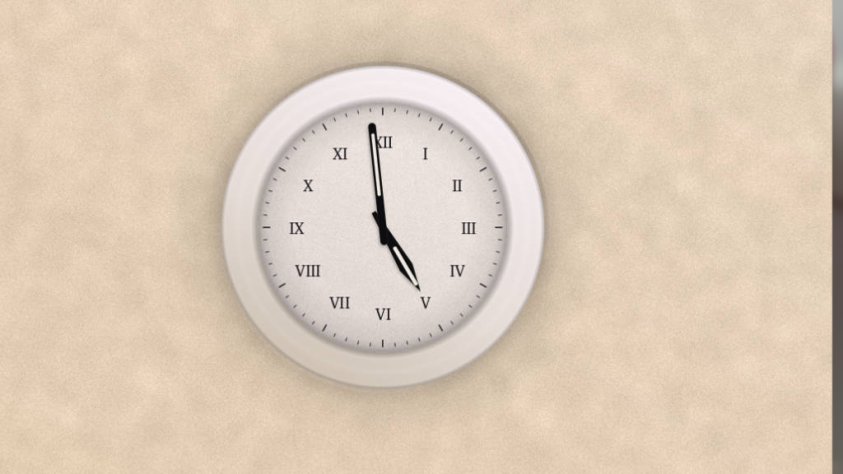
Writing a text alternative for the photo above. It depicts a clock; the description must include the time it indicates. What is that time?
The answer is 4:59
